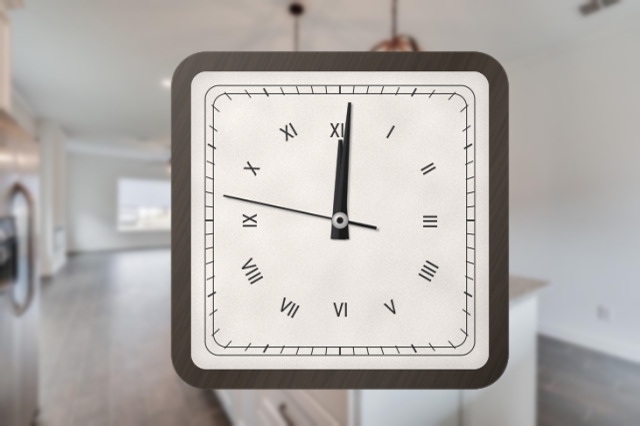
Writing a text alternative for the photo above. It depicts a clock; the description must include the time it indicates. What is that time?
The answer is 12:00:47
